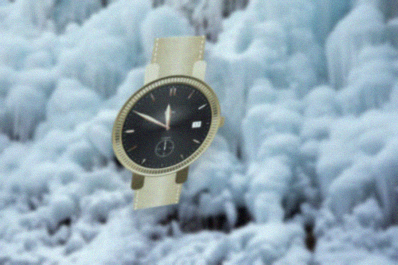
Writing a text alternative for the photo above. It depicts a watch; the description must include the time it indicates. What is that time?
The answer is 11:50
